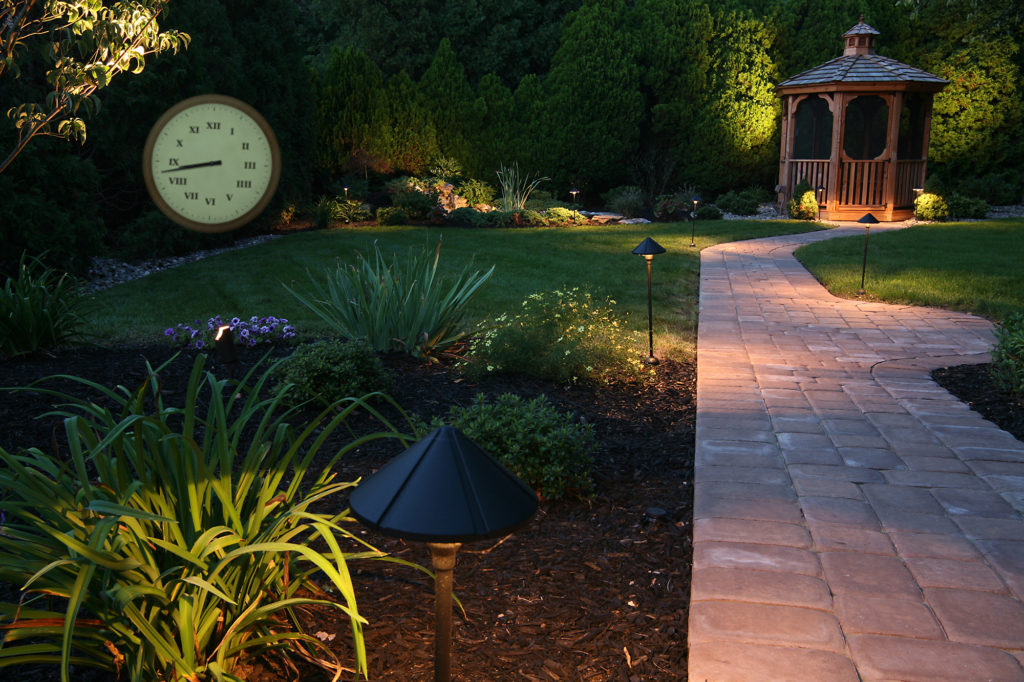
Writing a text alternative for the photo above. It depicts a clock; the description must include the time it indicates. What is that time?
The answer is 8:43
